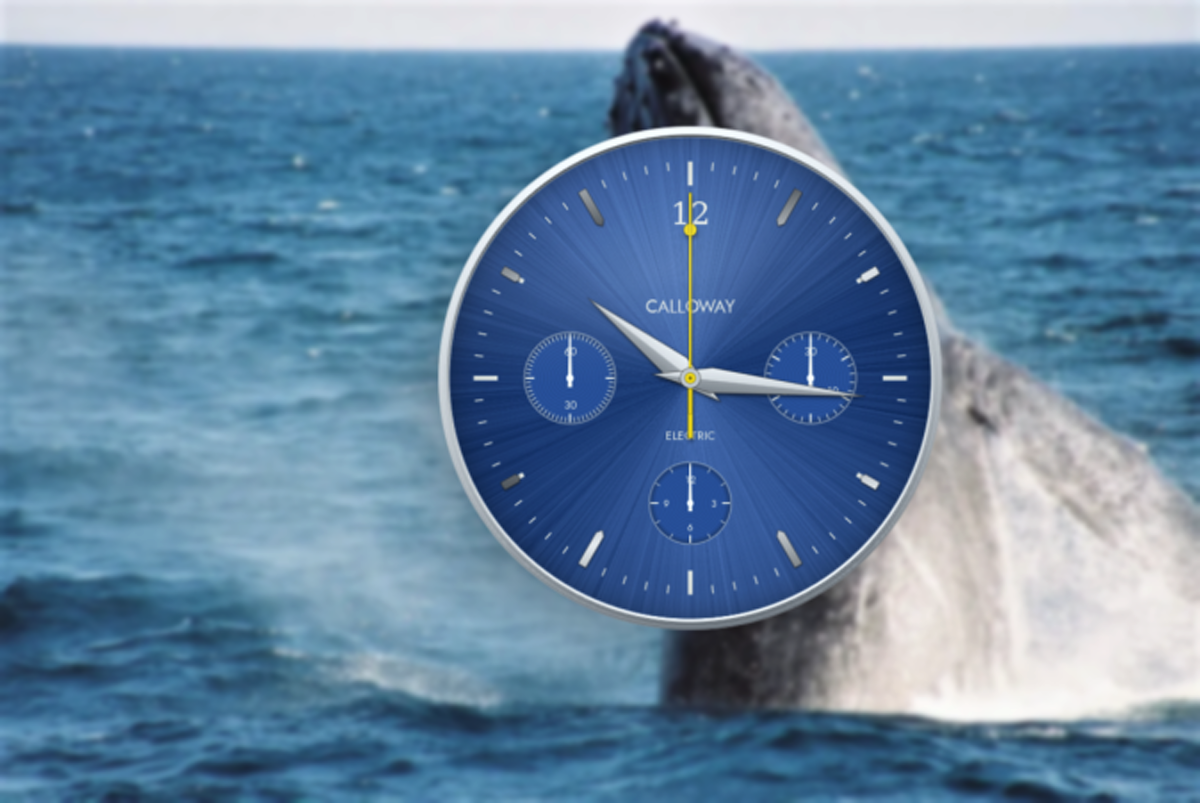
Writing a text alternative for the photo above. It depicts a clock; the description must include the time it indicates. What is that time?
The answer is 10:16
